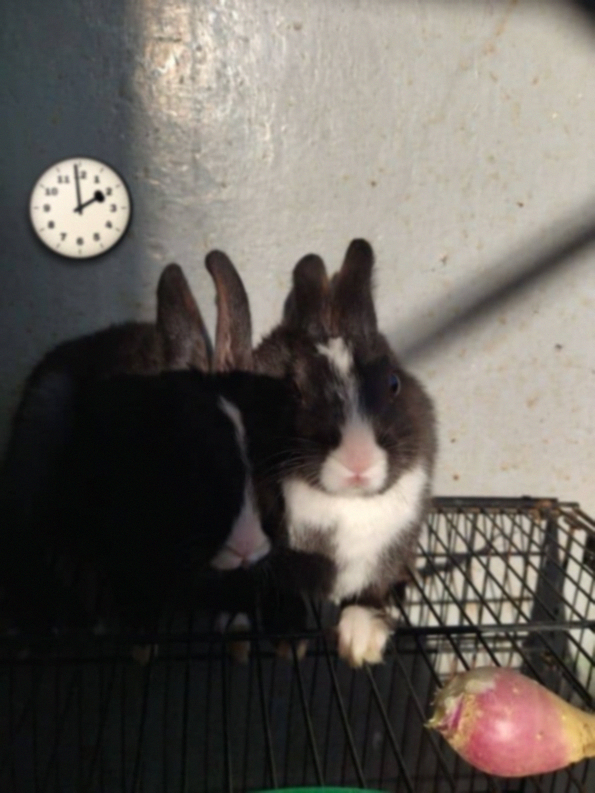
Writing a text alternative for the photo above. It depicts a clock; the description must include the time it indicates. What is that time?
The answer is 1:59
